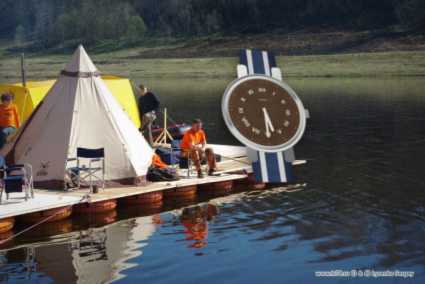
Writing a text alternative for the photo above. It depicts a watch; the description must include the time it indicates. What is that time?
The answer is 5:30
